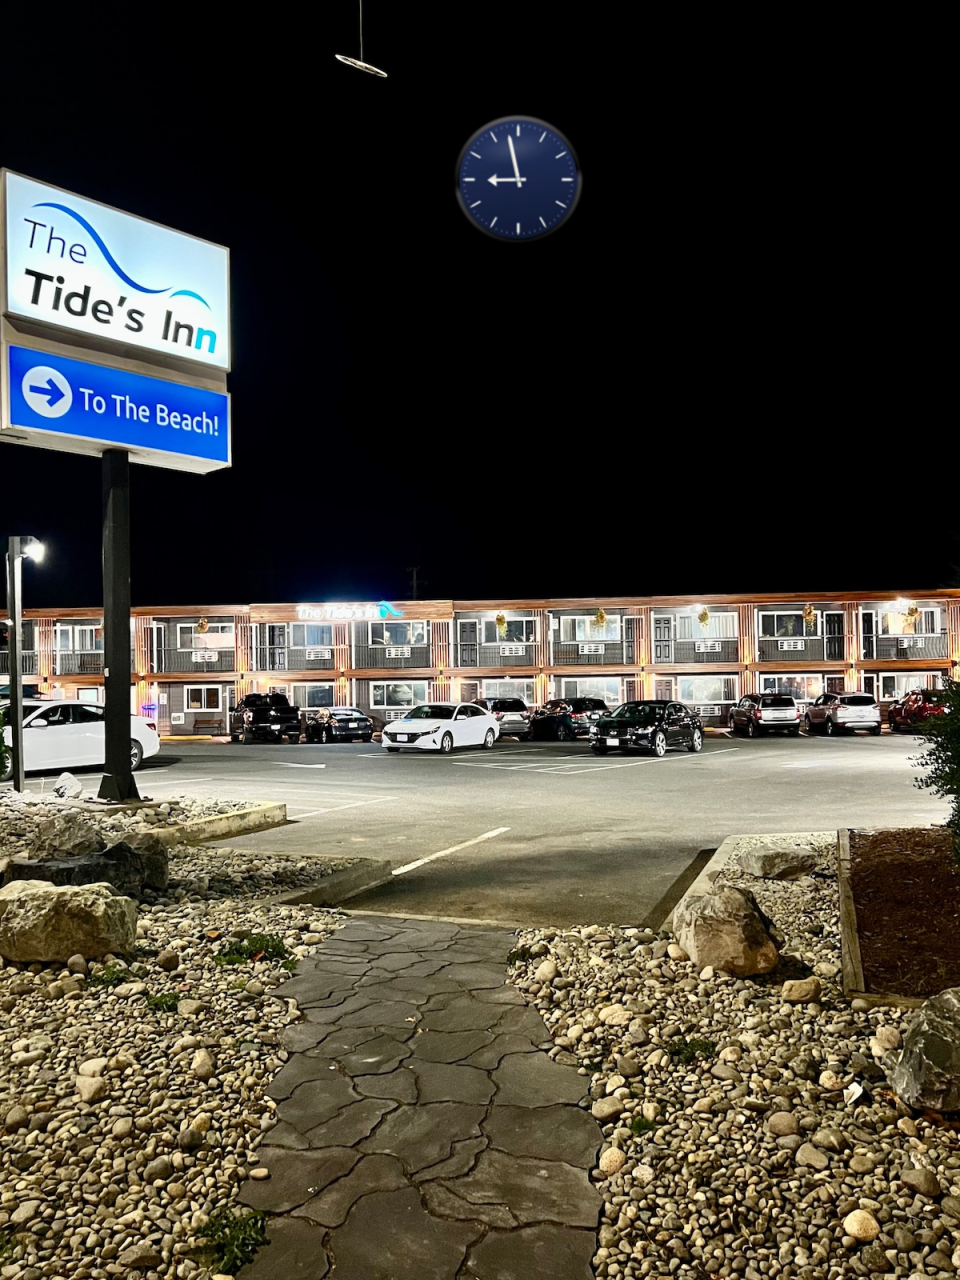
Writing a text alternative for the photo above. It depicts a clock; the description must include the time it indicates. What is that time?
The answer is 8:58
